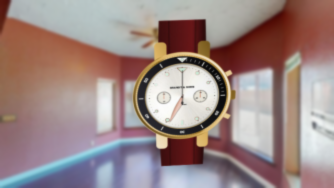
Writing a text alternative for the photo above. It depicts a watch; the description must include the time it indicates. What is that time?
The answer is 6:34
